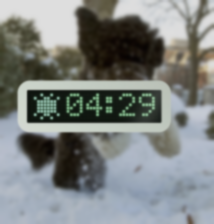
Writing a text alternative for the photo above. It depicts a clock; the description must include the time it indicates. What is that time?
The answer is 4:29
